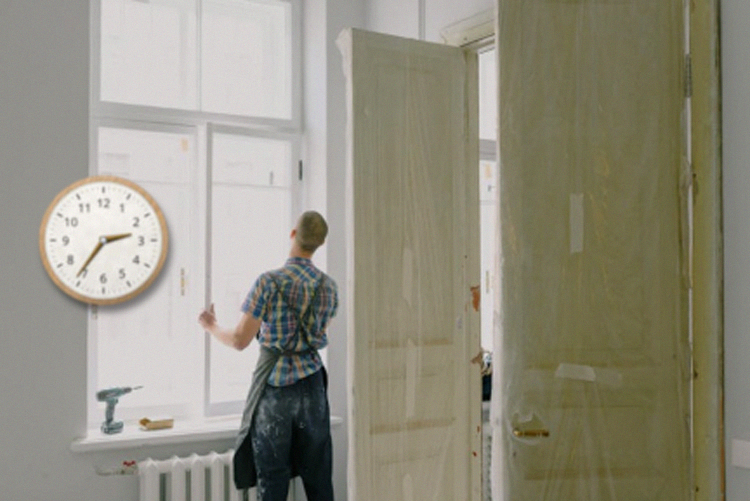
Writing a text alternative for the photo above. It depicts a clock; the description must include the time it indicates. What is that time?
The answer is 2:36
